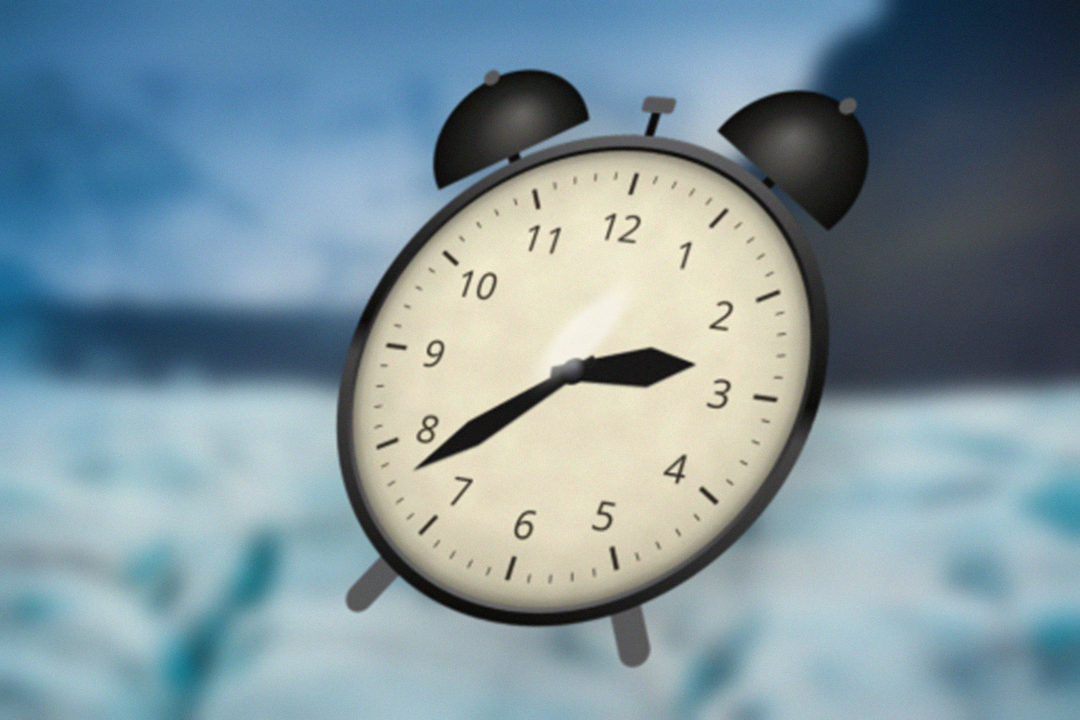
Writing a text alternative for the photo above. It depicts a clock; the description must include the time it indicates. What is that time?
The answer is 2:38
